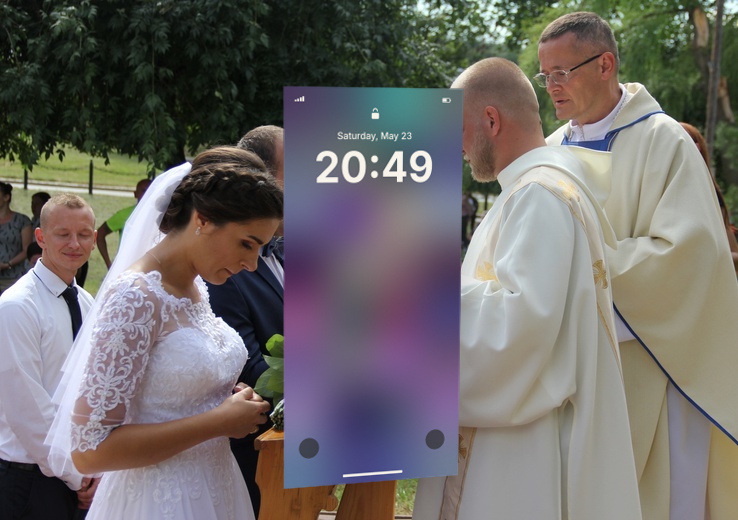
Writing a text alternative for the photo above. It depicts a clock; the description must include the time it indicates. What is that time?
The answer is 20:49
